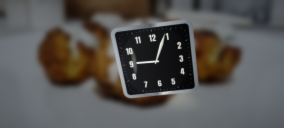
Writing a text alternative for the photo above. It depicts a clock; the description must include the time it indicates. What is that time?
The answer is 9:04
